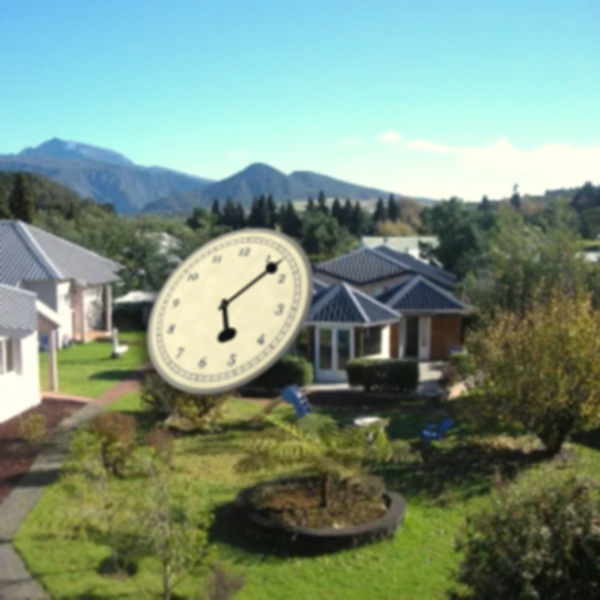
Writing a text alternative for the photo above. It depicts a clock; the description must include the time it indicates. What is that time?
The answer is 5:07
